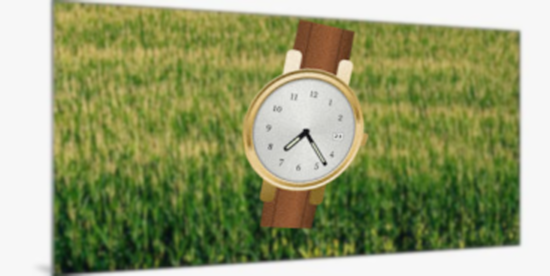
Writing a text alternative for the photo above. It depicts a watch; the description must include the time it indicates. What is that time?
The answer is 7:23
